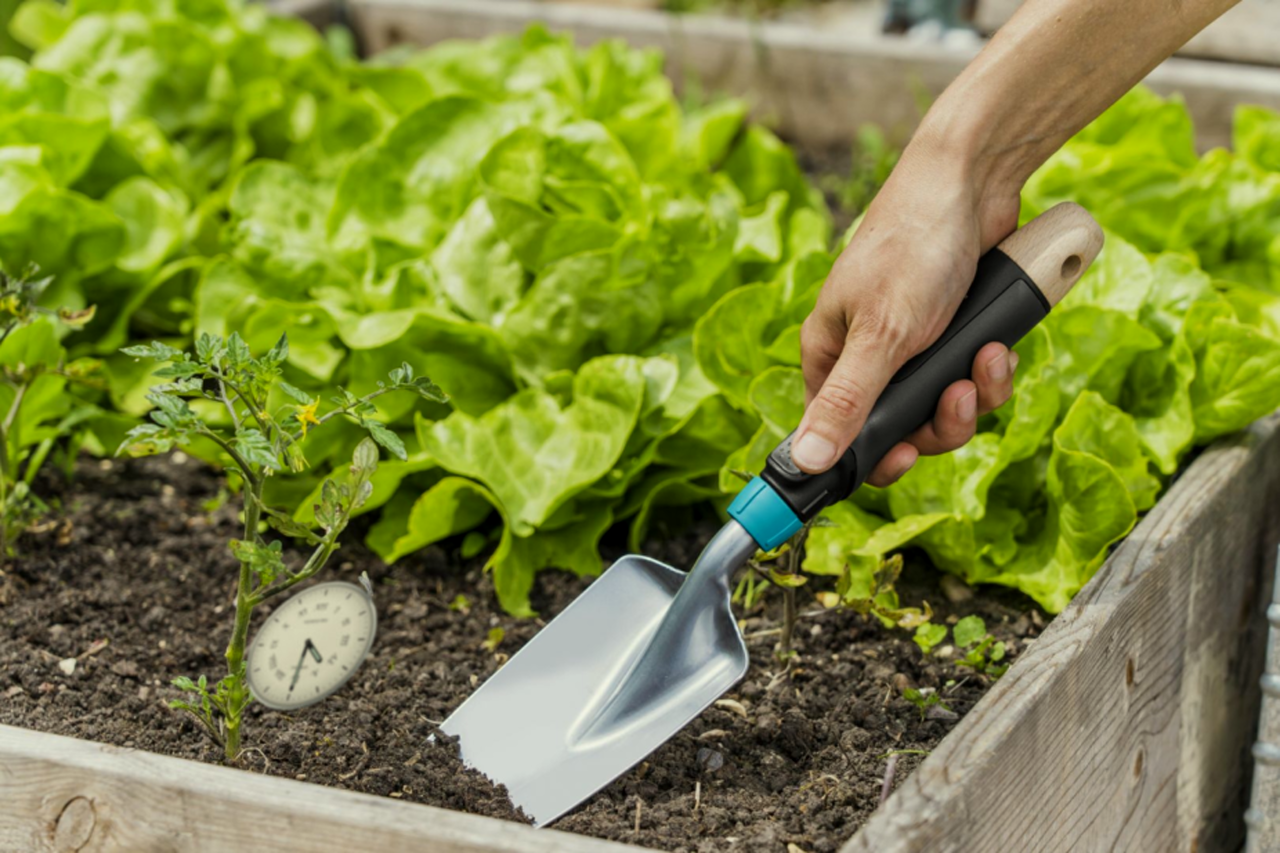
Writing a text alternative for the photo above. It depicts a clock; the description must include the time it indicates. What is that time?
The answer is 4:30
